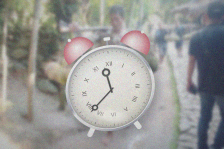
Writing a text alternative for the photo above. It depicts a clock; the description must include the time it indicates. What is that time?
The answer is 11:38
